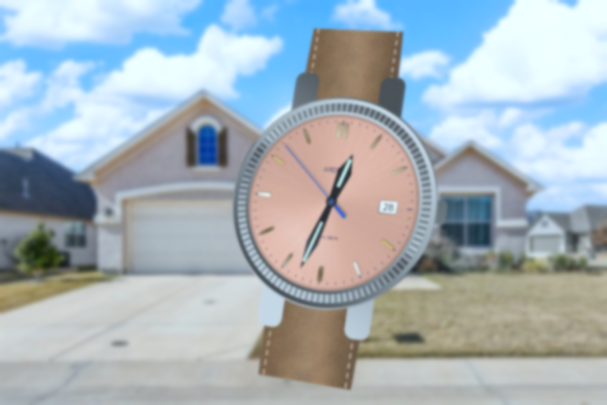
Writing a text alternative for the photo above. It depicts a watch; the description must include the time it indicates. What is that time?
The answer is 12:32:52
